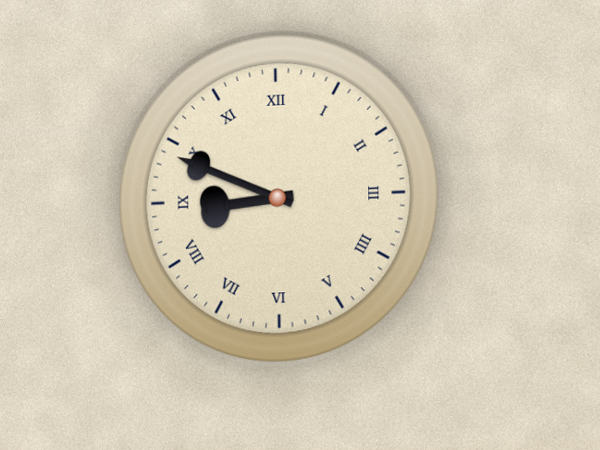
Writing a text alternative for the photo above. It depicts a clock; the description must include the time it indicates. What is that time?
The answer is 8:49
